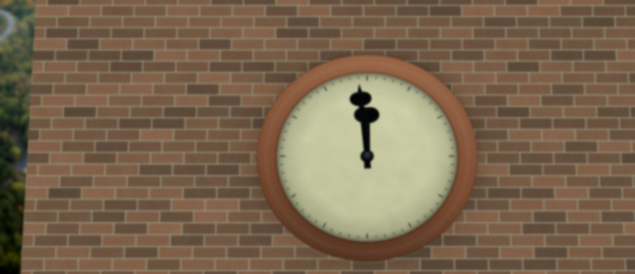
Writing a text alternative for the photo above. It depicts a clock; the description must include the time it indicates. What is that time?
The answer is 11:59
